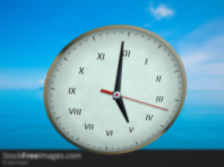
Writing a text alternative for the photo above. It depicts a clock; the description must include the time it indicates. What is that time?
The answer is 4:59:17
